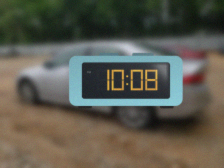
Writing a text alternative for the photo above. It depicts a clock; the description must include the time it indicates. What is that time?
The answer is 10:08
